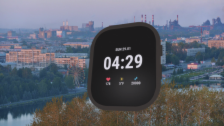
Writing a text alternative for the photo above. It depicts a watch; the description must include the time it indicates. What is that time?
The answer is 4:29
